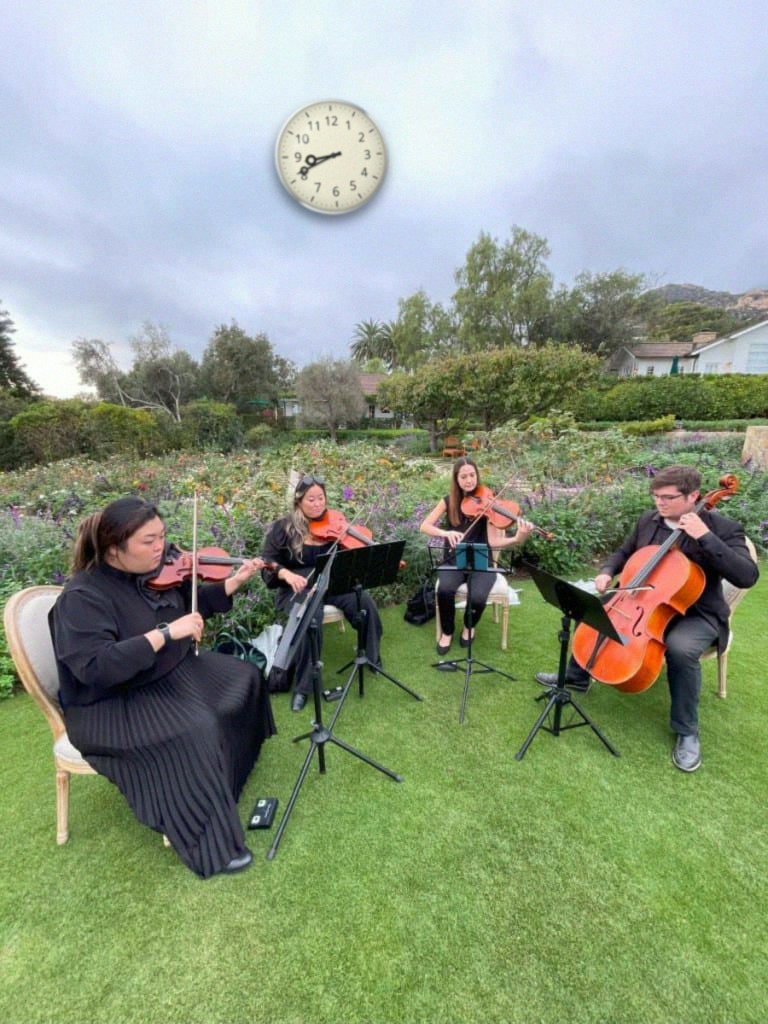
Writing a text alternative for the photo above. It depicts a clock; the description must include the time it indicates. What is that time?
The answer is 8:41
